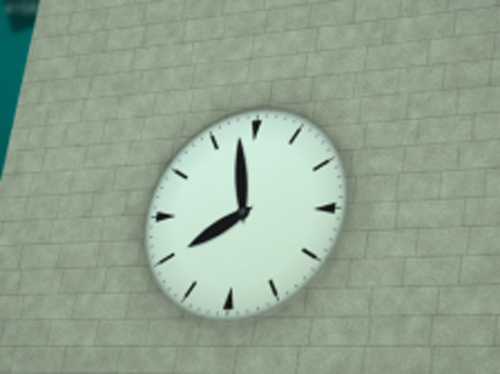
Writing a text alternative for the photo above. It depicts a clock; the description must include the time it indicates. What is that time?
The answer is 7:58
